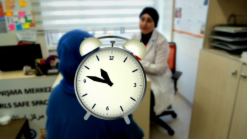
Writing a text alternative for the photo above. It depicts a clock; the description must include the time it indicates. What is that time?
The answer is 10:47
